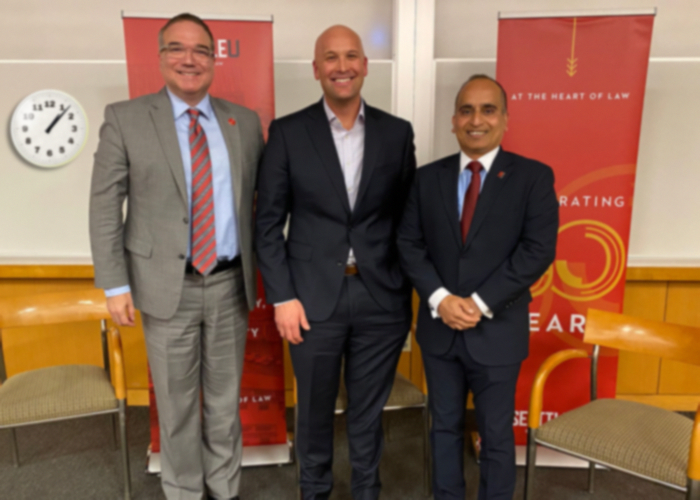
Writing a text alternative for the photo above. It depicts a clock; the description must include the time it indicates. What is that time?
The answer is 1:07
